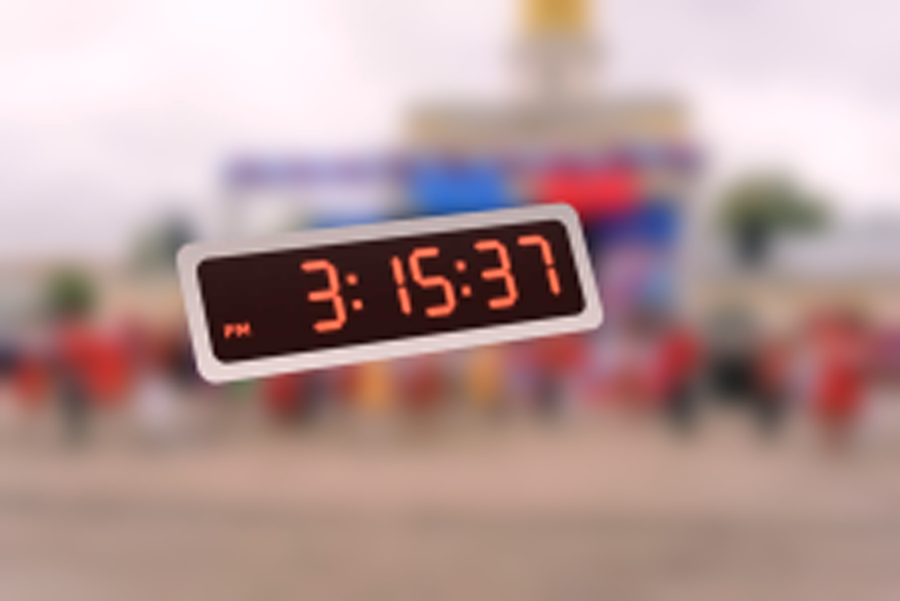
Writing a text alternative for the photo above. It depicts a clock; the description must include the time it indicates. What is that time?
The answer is 3:15:37
